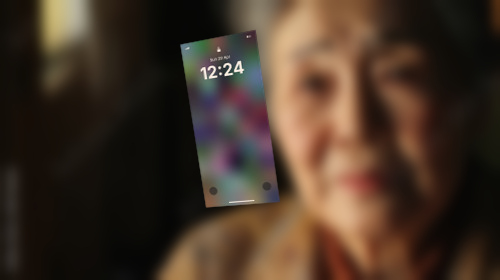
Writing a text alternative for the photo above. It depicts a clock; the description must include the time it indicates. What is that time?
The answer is 12:24
